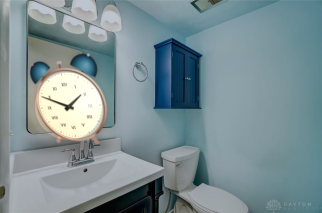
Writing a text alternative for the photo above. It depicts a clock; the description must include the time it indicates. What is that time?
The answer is 1:49
